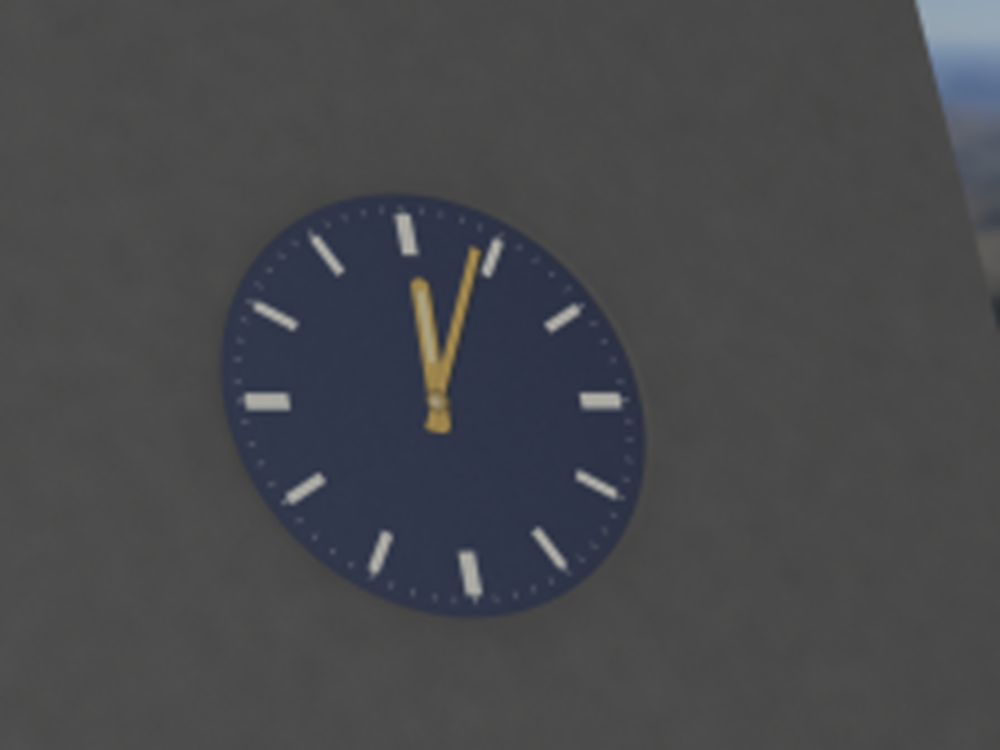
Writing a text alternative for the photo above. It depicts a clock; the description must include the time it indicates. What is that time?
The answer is 12:04
